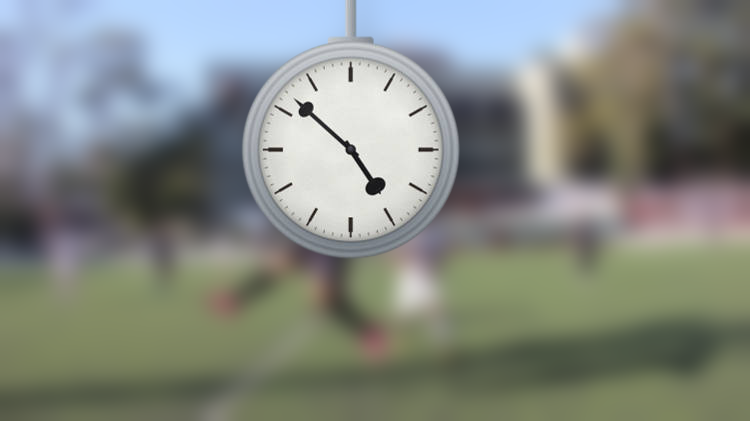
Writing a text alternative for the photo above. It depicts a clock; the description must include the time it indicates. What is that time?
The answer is 4:52
